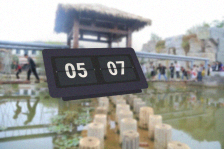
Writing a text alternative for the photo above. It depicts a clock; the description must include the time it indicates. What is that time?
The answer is 5:07
